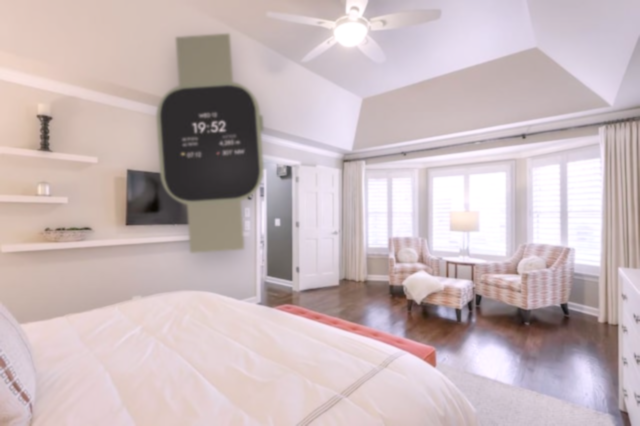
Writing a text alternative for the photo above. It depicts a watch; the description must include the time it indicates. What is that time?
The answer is 19:52
